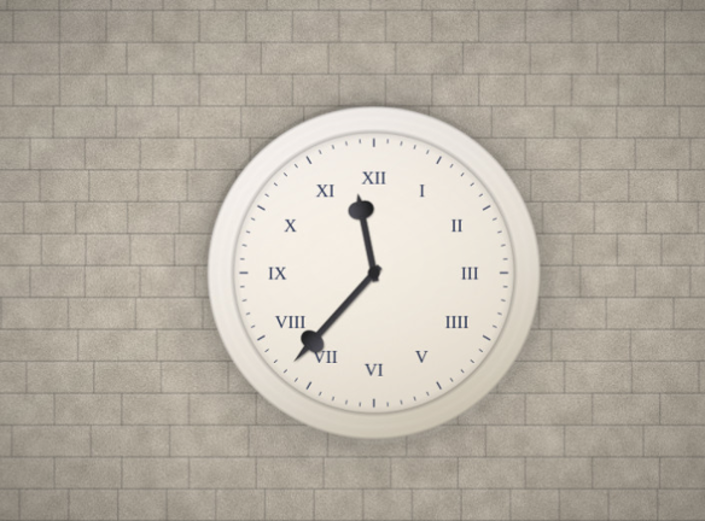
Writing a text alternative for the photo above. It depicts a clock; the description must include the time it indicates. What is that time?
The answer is 11:37
